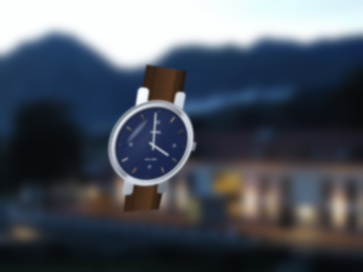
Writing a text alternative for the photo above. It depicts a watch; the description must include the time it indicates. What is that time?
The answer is 3:59
